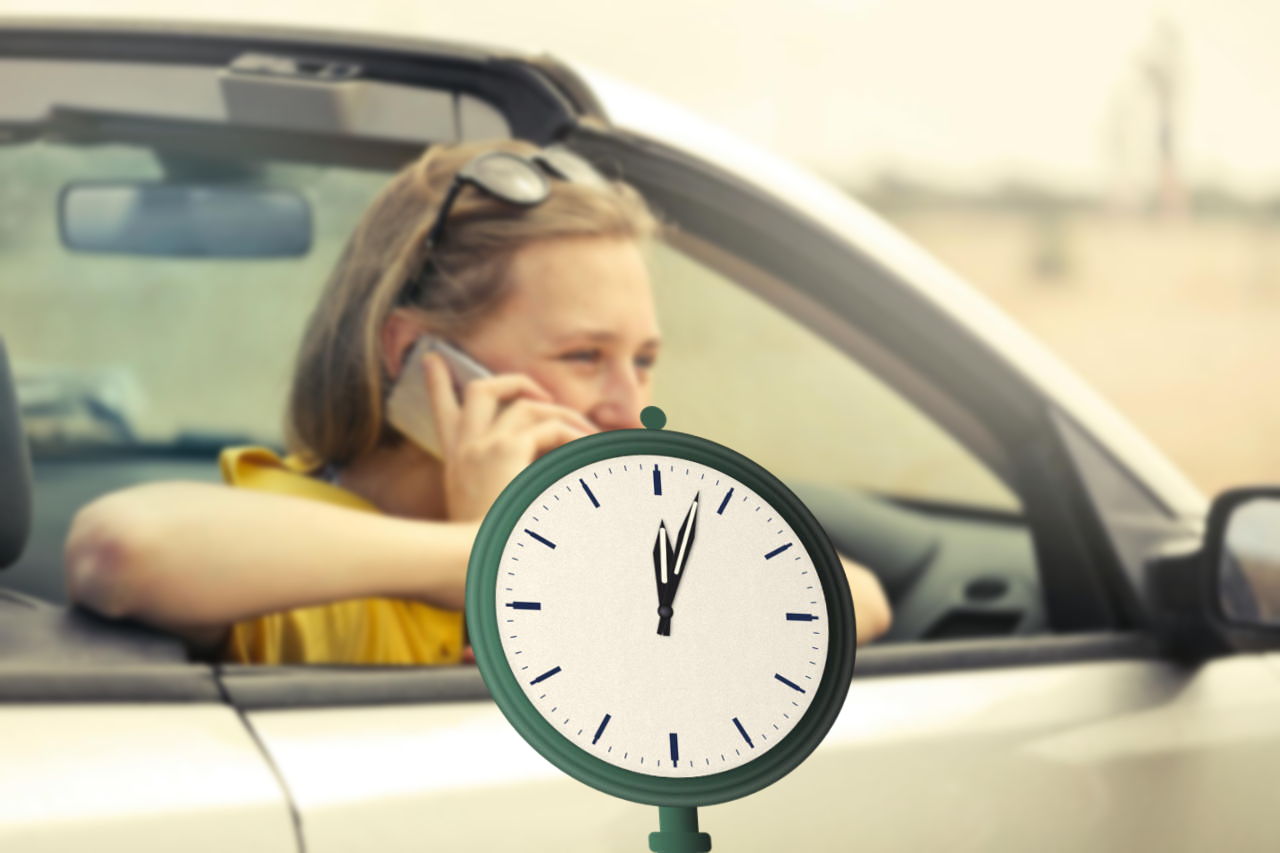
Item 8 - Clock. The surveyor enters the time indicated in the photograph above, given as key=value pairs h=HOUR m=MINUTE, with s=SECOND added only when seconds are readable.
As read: h=12 m=3
